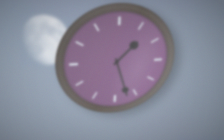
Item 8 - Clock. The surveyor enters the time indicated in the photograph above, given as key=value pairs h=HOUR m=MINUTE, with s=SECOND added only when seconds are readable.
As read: h=1 m=27
